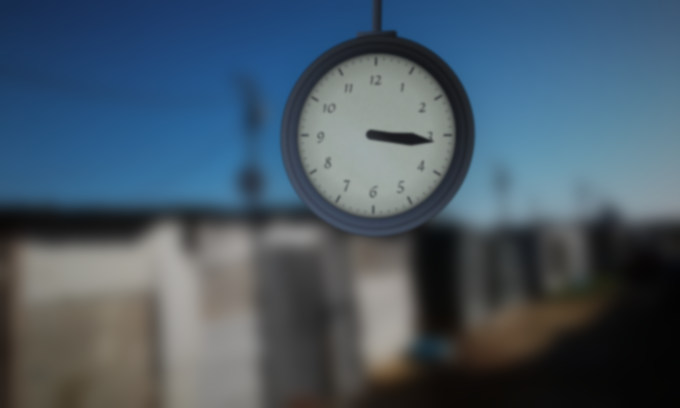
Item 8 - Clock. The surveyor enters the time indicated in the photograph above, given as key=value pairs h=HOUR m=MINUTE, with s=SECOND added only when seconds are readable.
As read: h=3 m=16
